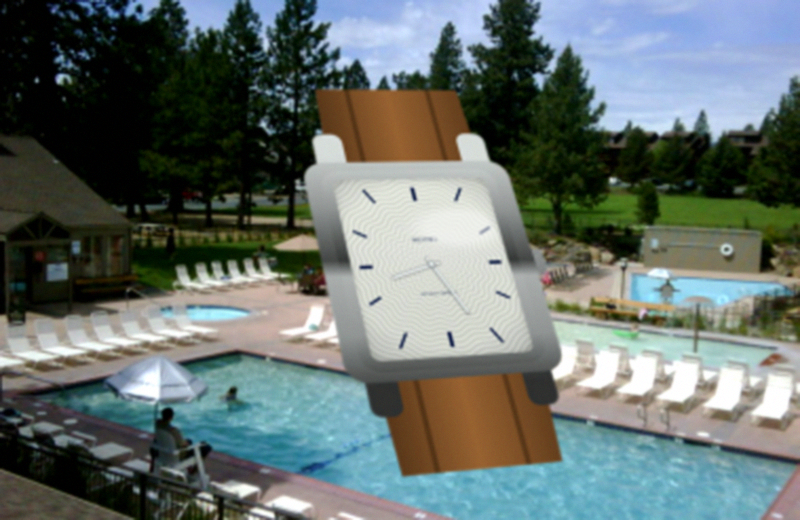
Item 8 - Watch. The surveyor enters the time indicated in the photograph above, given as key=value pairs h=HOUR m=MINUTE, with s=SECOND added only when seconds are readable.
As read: h=8 m=26
